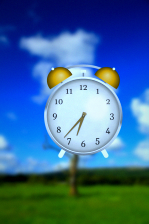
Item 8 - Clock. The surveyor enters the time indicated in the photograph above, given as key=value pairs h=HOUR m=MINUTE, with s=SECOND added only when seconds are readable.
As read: h=6 m=37
